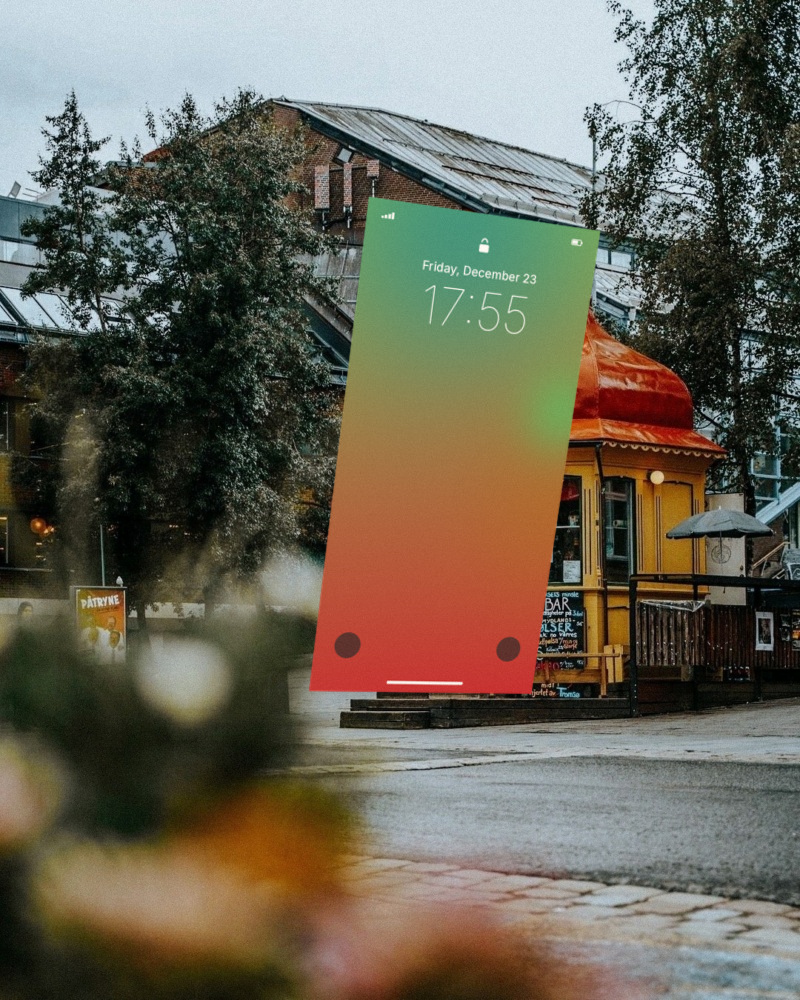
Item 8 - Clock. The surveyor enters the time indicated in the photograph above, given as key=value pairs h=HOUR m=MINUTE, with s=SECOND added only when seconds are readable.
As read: h=17 m=55
